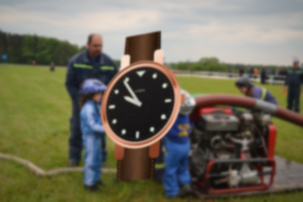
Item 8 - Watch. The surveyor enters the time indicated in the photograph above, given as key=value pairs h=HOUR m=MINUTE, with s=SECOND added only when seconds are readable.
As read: h=9 m=54
